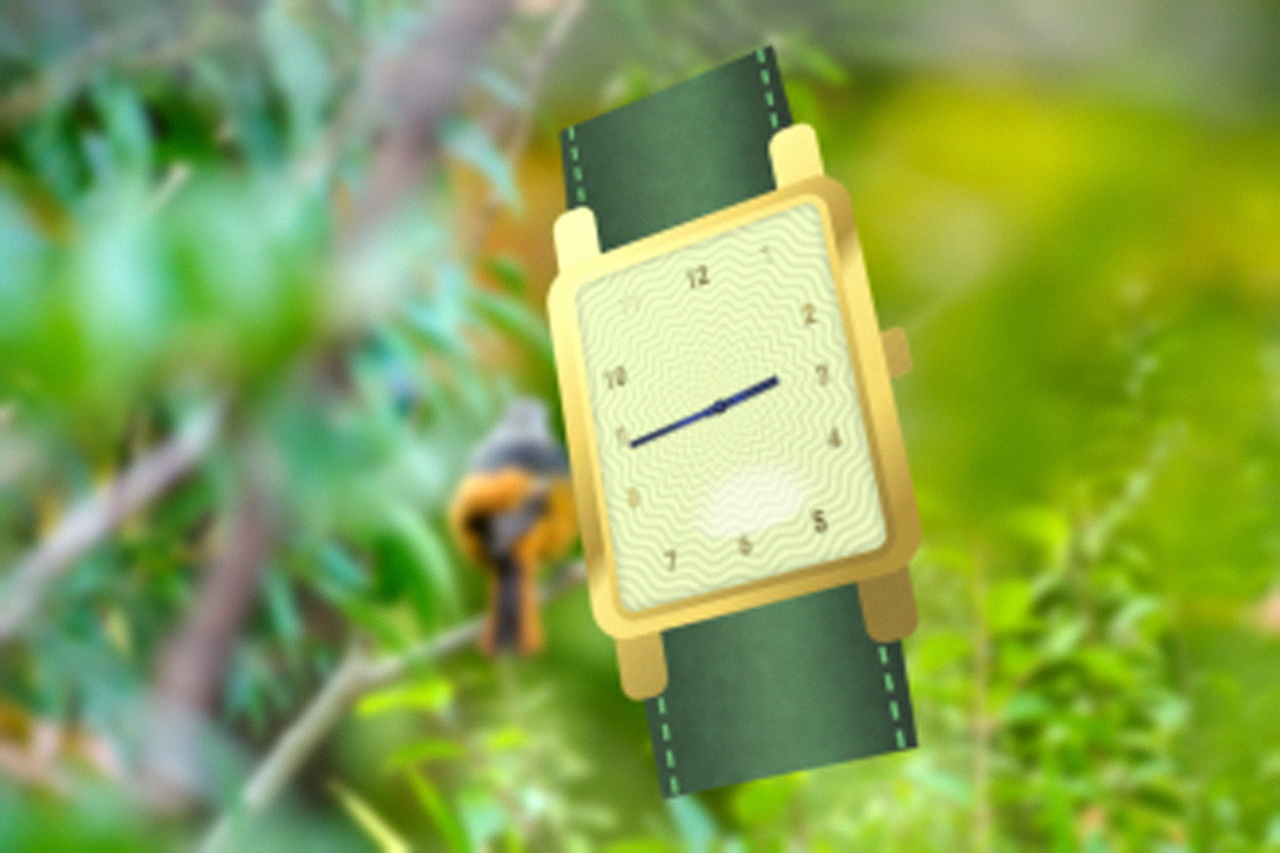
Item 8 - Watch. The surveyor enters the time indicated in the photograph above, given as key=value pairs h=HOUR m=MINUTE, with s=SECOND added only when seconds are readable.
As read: h=2 m=44
